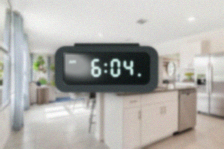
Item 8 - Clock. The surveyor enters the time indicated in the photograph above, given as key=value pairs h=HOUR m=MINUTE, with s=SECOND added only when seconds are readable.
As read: h=6 m=4
